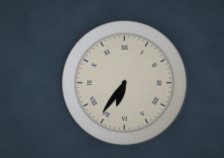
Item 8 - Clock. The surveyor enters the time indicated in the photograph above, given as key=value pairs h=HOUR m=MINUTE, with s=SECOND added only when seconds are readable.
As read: h=6 m=36
